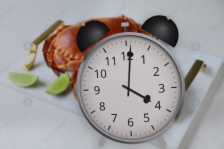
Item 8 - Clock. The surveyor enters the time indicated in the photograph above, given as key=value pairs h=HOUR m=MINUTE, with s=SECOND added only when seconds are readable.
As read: h=4 m=1
